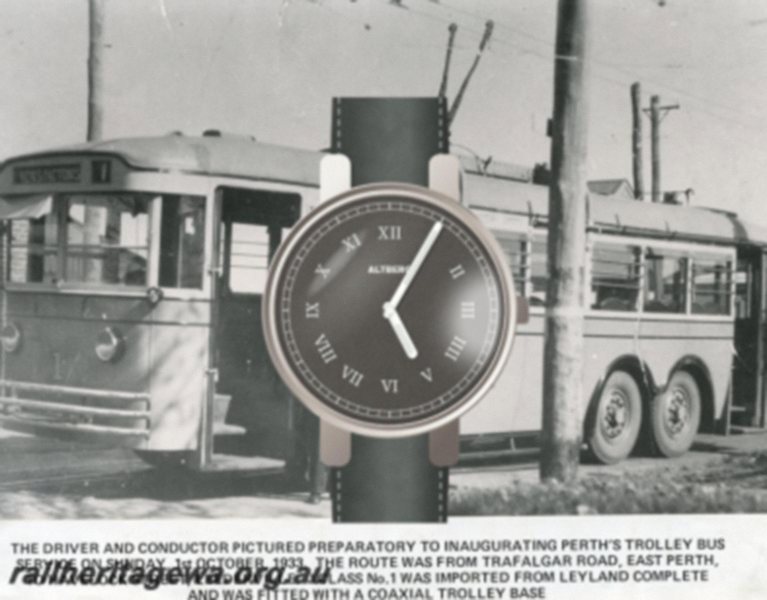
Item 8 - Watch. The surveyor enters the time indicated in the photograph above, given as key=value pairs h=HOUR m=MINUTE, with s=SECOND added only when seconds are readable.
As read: h=5 m=5
